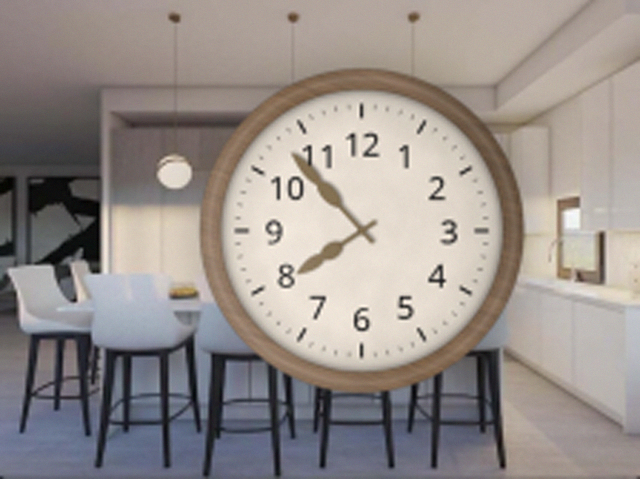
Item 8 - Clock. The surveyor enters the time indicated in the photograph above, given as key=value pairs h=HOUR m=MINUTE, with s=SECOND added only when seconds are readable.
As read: h=7 m=53
